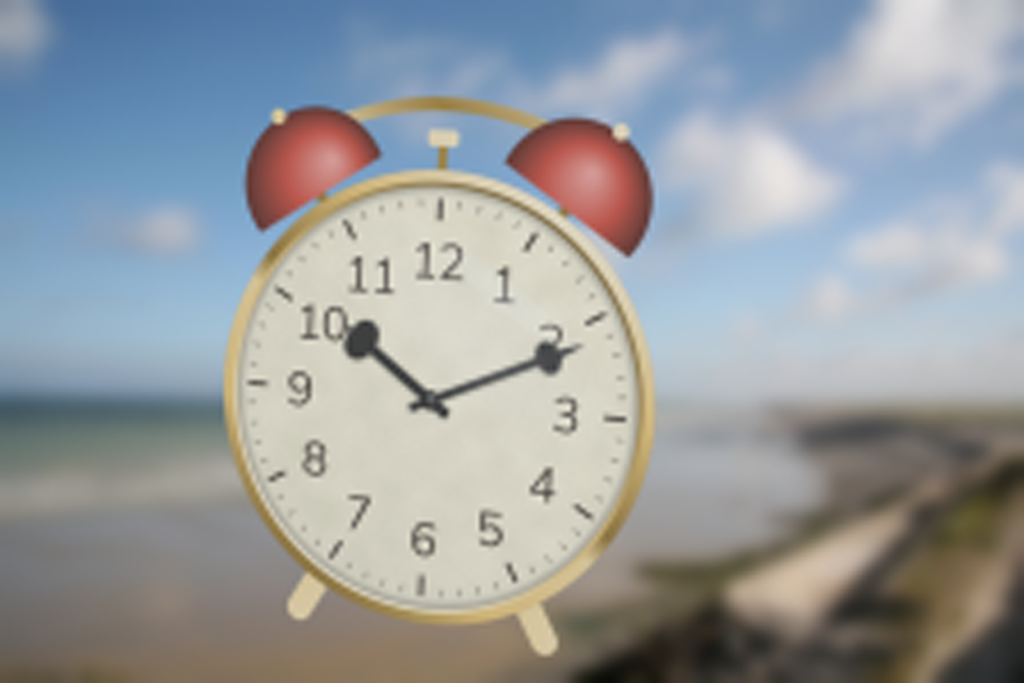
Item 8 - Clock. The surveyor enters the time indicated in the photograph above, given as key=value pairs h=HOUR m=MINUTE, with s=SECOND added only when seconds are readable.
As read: h=10 m=11
